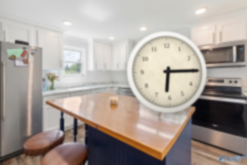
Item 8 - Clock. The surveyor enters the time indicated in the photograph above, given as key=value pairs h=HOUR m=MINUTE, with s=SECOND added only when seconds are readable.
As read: h=6 m=15
